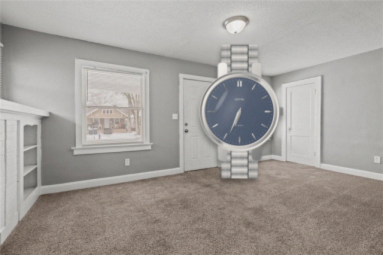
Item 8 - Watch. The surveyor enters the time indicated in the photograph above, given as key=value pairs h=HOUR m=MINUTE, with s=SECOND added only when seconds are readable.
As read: h=6 m=34
